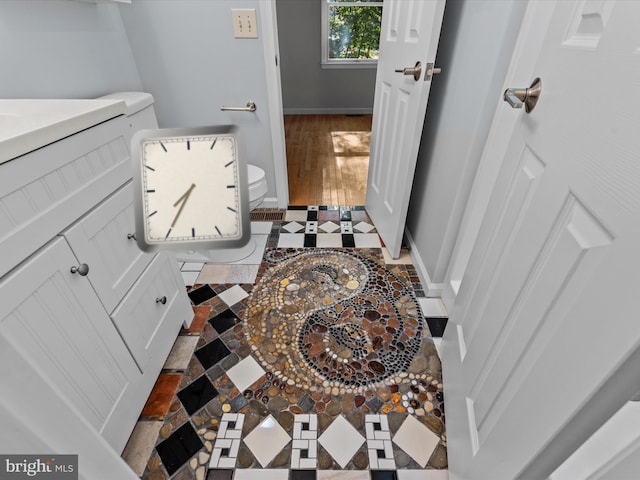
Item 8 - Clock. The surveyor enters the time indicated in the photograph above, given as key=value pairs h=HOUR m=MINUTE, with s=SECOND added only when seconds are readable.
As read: h=7 m=35
